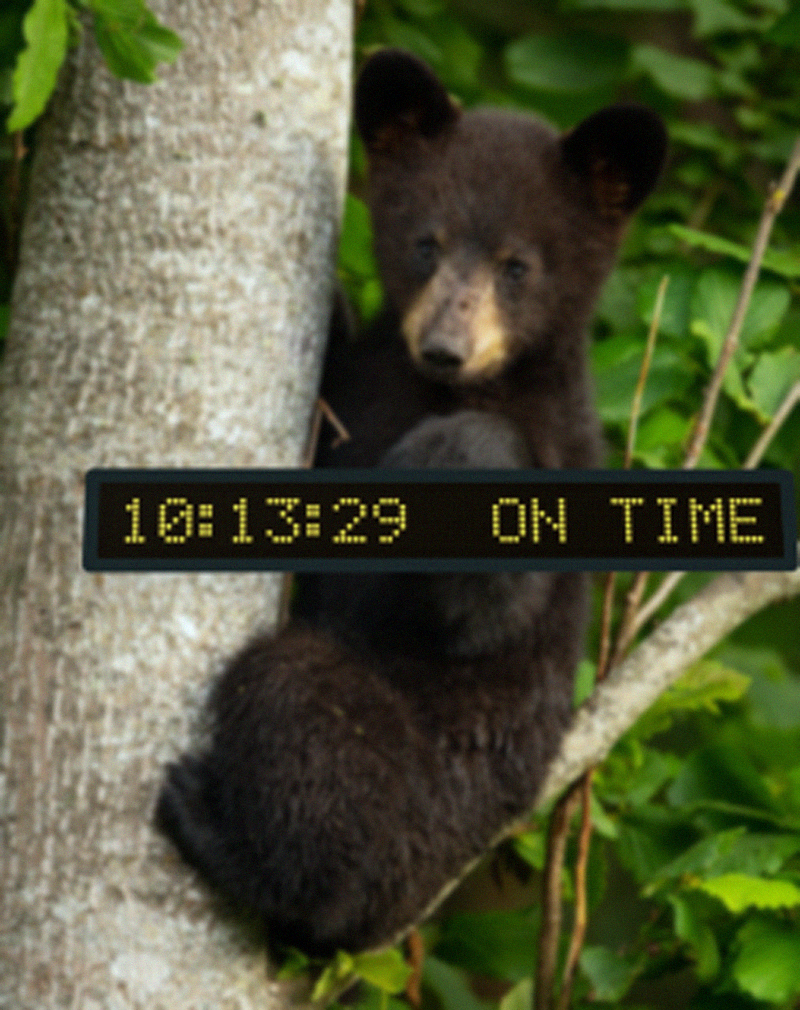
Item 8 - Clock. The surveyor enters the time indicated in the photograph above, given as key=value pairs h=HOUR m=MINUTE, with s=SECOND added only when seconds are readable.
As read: h=10 m=13 s=29
